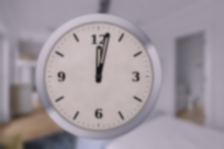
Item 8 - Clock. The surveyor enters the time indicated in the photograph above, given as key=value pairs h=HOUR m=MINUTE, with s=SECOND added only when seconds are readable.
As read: h=12 m=2
